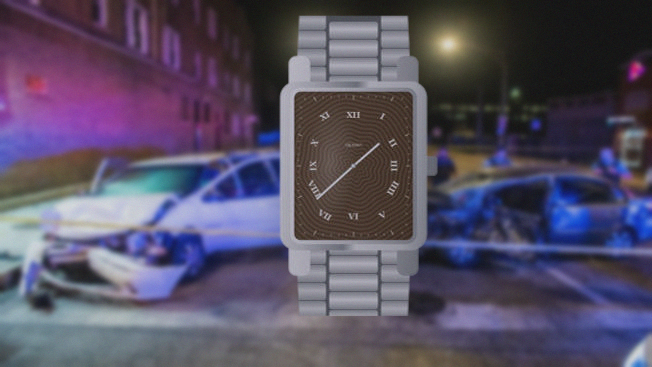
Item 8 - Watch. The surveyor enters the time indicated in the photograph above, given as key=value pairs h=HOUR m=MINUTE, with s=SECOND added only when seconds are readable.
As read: h=1 m=38
